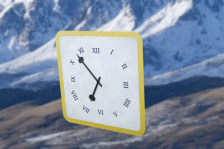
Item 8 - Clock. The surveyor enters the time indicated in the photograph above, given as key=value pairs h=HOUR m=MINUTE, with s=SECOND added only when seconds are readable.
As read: h=6 m=53
